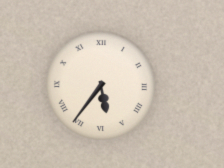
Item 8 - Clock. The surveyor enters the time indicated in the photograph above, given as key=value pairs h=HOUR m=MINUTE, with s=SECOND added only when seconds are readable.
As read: h=5 m=36
